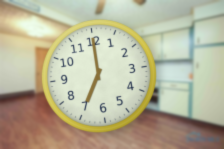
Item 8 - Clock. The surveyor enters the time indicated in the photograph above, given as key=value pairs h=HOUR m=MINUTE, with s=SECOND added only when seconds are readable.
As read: h=7 m=0
